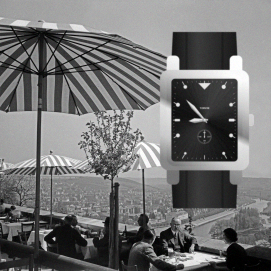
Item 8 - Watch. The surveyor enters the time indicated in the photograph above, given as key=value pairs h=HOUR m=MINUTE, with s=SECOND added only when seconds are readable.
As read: h=8 m=53
